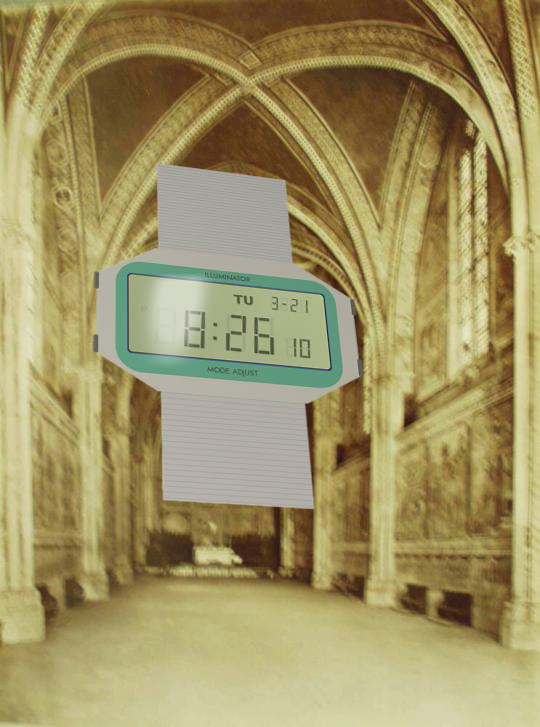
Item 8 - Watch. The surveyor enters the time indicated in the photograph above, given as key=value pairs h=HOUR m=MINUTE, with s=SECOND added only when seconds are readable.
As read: h=8 m=26 s=10
